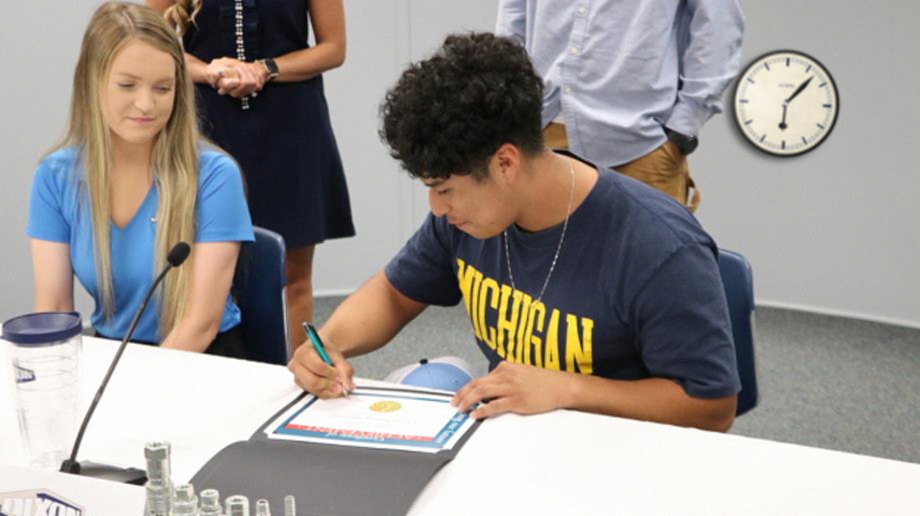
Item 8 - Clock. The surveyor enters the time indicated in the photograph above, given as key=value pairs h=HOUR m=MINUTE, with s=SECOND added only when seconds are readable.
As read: h=6 m=7
